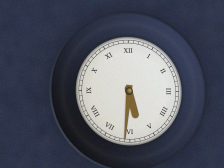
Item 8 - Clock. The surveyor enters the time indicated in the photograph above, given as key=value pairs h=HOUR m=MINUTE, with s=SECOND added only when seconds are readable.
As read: h=5 m=31
